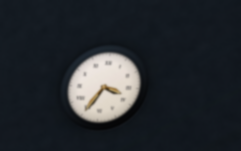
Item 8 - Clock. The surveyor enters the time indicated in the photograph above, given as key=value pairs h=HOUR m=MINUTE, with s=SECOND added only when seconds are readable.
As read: h=3 m=35
